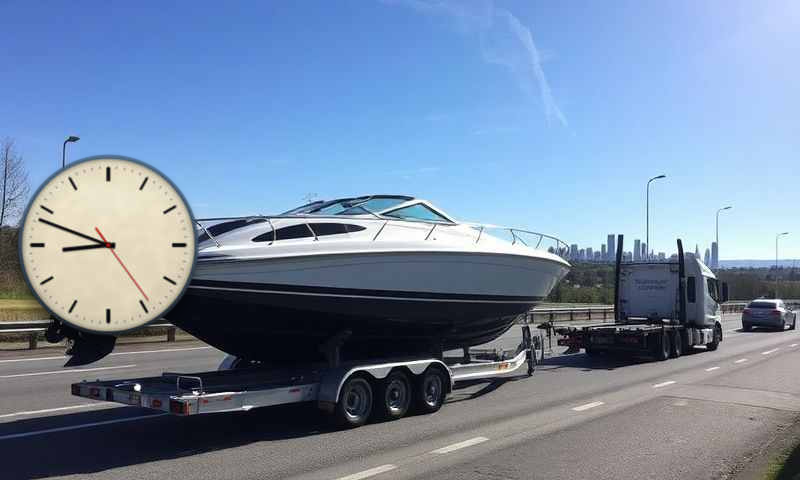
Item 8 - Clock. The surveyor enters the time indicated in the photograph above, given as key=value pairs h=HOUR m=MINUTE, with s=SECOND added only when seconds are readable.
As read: h=8 m=48 s=24
